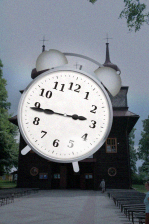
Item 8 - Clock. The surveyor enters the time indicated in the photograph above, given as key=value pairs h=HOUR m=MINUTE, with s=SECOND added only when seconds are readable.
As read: h=2 m=44
